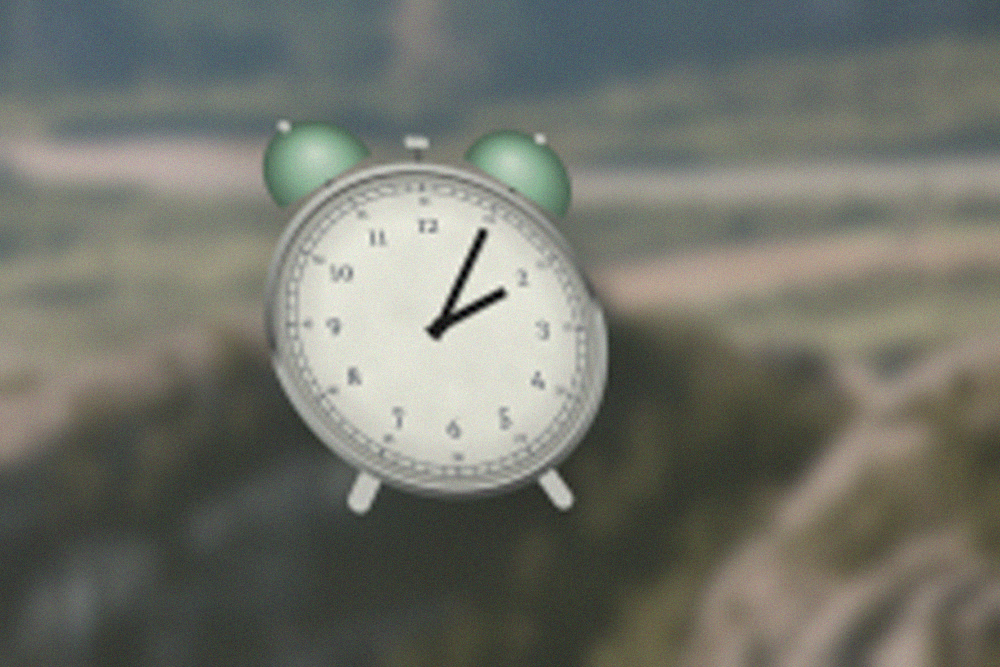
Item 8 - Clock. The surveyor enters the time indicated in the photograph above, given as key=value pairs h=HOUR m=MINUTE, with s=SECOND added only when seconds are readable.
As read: h=2 m=5
